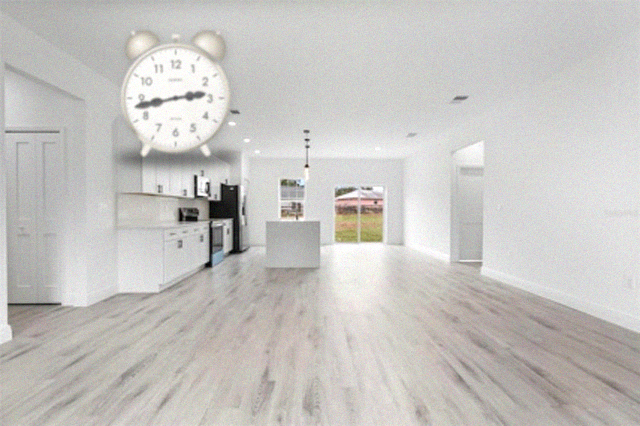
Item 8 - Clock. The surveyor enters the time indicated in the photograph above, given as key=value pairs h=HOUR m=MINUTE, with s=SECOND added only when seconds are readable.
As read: h=2 m=43
